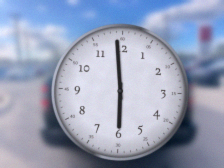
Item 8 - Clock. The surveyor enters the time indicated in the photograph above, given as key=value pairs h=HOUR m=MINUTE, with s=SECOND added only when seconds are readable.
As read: h=5 m=59
